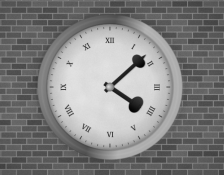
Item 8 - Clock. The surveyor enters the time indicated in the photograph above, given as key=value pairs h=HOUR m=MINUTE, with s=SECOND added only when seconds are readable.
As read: h=4 m=8
